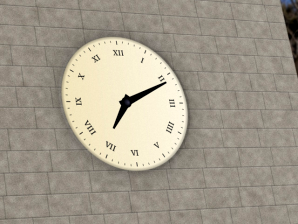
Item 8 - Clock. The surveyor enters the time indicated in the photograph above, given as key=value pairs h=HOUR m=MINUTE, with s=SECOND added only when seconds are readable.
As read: h=7 m=11
